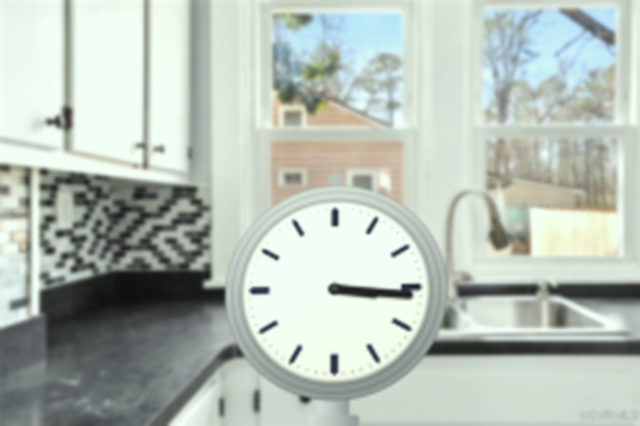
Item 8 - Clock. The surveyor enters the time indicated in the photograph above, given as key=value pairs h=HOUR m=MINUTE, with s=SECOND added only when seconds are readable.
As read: h=3 m=16
